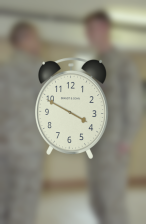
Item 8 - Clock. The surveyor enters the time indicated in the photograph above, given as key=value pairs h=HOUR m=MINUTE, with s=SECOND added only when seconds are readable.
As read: h=3 m=49
